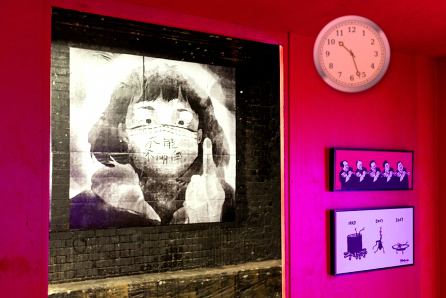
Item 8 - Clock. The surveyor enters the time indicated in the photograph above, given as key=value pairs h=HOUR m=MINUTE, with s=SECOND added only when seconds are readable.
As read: h=10 m=27
